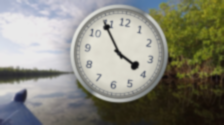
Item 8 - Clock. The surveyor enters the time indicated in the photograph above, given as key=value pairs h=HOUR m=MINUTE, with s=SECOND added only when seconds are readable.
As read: h=3 m=54
